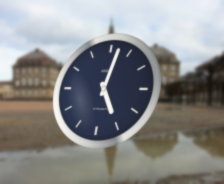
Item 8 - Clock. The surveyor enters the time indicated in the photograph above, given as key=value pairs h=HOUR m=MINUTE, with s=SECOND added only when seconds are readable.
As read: h=5 m=2
